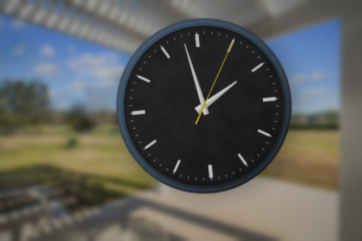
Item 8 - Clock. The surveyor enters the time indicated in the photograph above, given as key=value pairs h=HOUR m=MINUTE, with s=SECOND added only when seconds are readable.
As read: h=1 m=58 s=5
